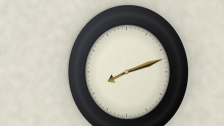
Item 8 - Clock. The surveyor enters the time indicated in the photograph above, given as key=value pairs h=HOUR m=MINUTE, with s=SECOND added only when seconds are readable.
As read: h=8 m=12
